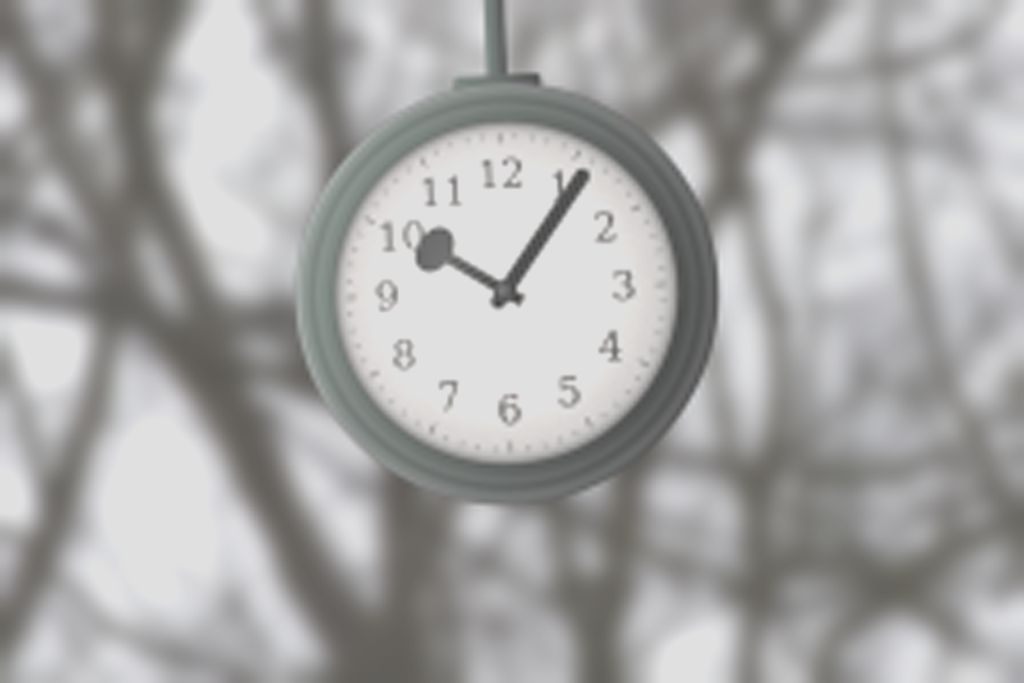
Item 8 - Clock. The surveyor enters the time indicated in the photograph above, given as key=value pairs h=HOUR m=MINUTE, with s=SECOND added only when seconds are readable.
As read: h=10 m=6
